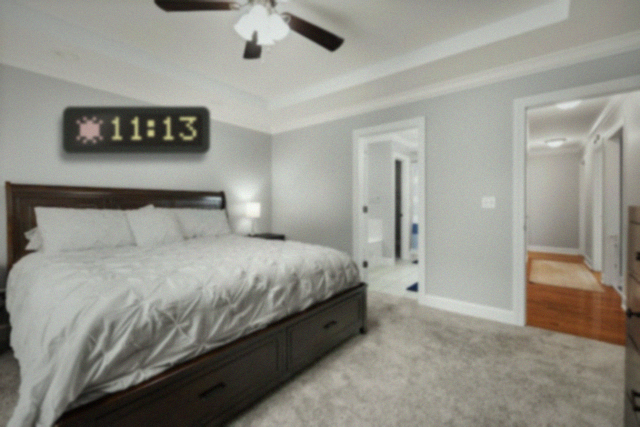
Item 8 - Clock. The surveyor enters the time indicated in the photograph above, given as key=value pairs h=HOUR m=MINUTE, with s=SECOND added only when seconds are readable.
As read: h=11 m=13
